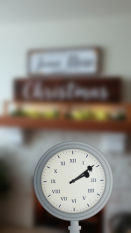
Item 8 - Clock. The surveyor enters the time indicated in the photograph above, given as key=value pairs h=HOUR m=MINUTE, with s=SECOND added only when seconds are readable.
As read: h=2 m=9
